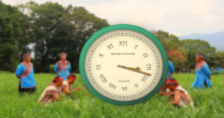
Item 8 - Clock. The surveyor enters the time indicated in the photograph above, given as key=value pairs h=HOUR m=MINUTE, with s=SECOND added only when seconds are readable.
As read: h=3 m=18
